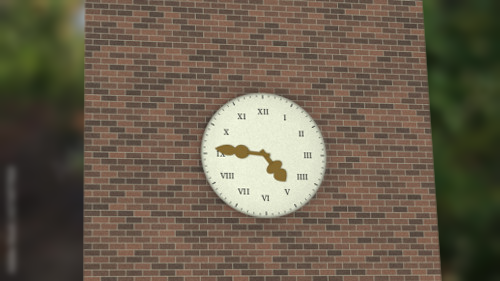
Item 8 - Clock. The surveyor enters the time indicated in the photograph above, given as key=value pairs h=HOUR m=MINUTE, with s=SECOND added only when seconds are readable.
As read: h=4 m=46
